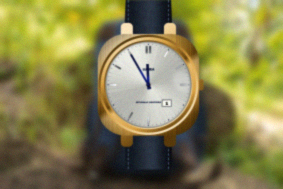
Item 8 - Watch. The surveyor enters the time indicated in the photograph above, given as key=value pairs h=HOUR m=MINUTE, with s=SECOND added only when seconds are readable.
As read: h=11 m=55
